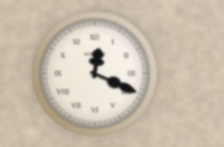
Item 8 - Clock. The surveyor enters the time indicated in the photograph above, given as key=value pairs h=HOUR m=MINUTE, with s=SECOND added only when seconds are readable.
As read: h=12 m=19
